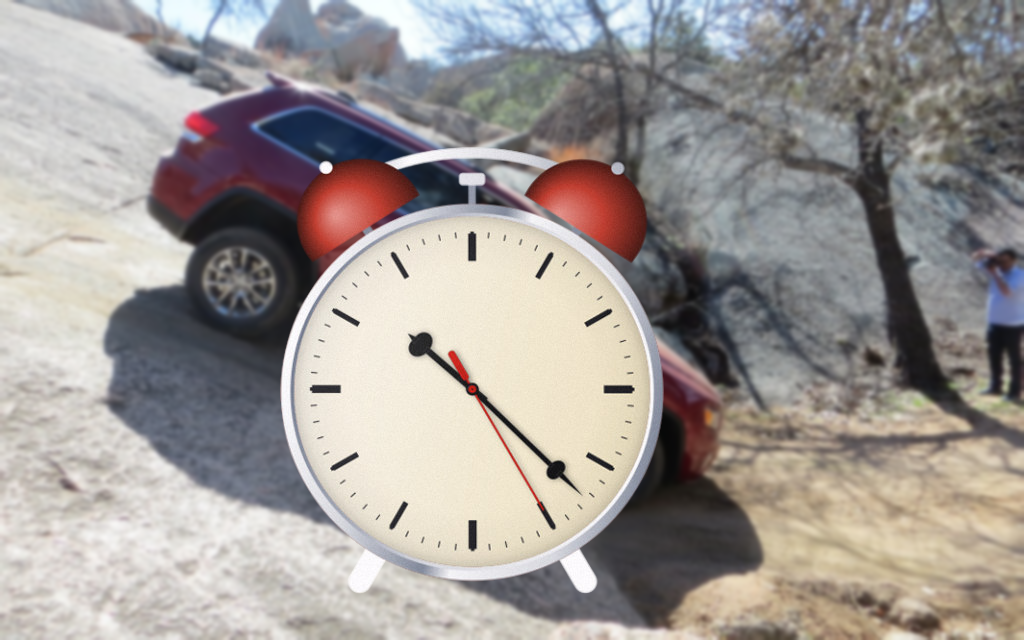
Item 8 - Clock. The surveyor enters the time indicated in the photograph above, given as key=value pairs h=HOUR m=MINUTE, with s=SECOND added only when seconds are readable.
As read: h=10 m=22 s=25
